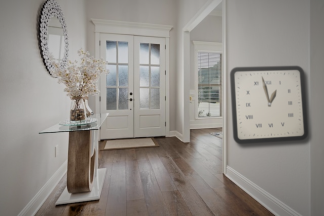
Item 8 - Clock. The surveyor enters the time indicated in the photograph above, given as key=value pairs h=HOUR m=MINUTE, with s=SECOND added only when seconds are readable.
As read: h=12 m=58
